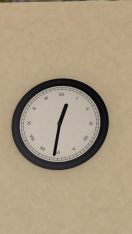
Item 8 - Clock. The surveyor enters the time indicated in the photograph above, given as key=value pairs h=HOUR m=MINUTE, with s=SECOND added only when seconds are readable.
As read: h=12 m=31
